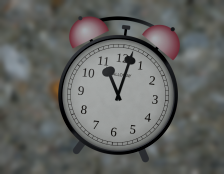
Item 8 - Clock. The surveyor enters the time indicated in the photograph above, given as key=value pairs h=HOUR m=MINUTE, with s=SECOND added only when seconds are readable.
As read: h=11 m=2
